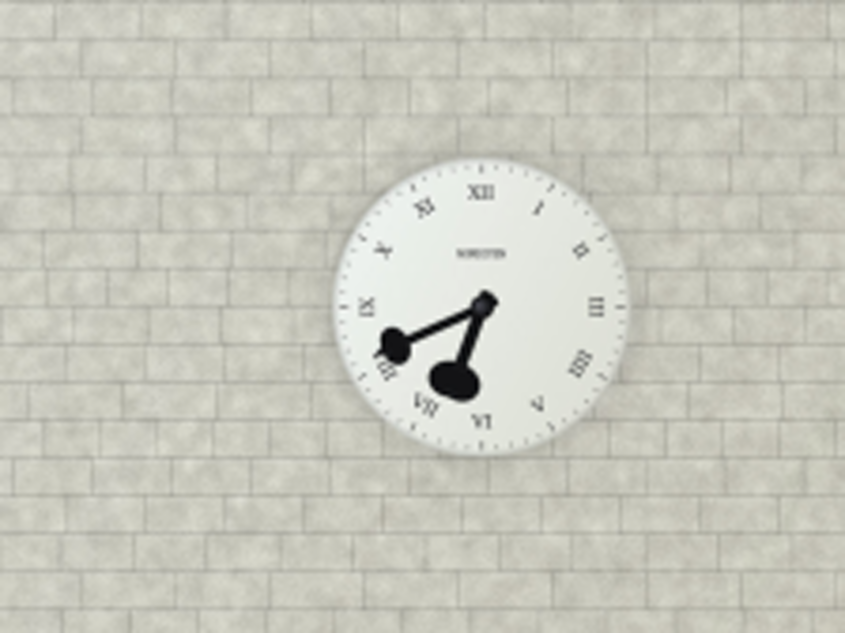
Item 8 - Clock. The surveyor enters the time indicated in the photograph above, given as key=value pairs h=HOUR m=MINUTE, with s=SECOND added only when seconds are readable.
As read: h=6 m=41
